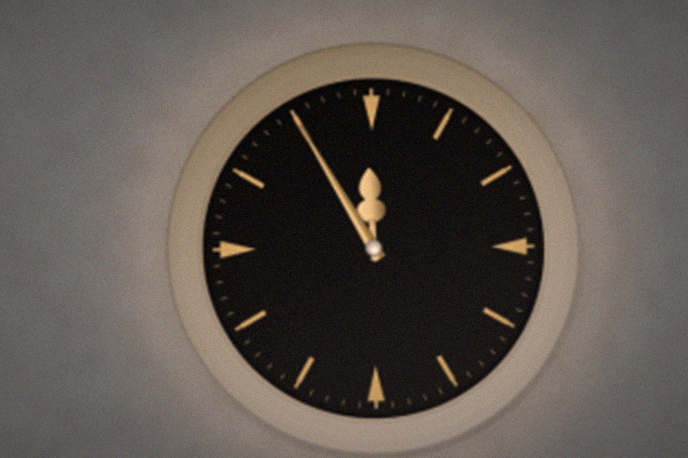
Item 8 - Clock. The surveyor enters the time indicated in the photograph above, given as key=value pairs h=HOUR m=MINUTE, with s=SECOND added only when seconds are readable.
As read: h=11 m=55
